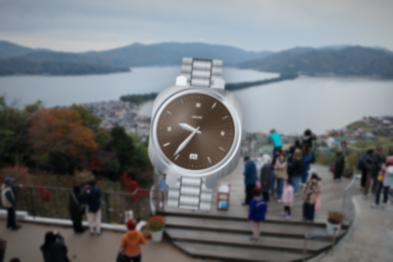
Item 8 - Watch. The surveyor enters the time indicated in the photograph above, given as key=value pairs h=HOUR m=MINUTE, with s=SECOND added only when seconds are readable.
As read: h=9 m=36
